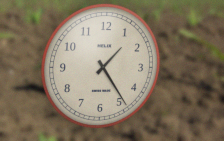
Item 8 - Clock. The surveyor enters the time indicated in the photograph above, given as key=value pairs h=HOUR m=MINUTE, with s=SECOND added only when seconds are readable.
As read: h=1 m=24
